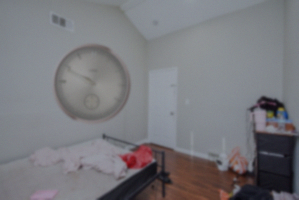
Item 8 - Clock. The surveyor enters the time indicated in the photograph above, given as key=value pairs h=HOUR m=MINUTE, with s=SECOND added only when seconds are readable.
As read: h=9 m=49
